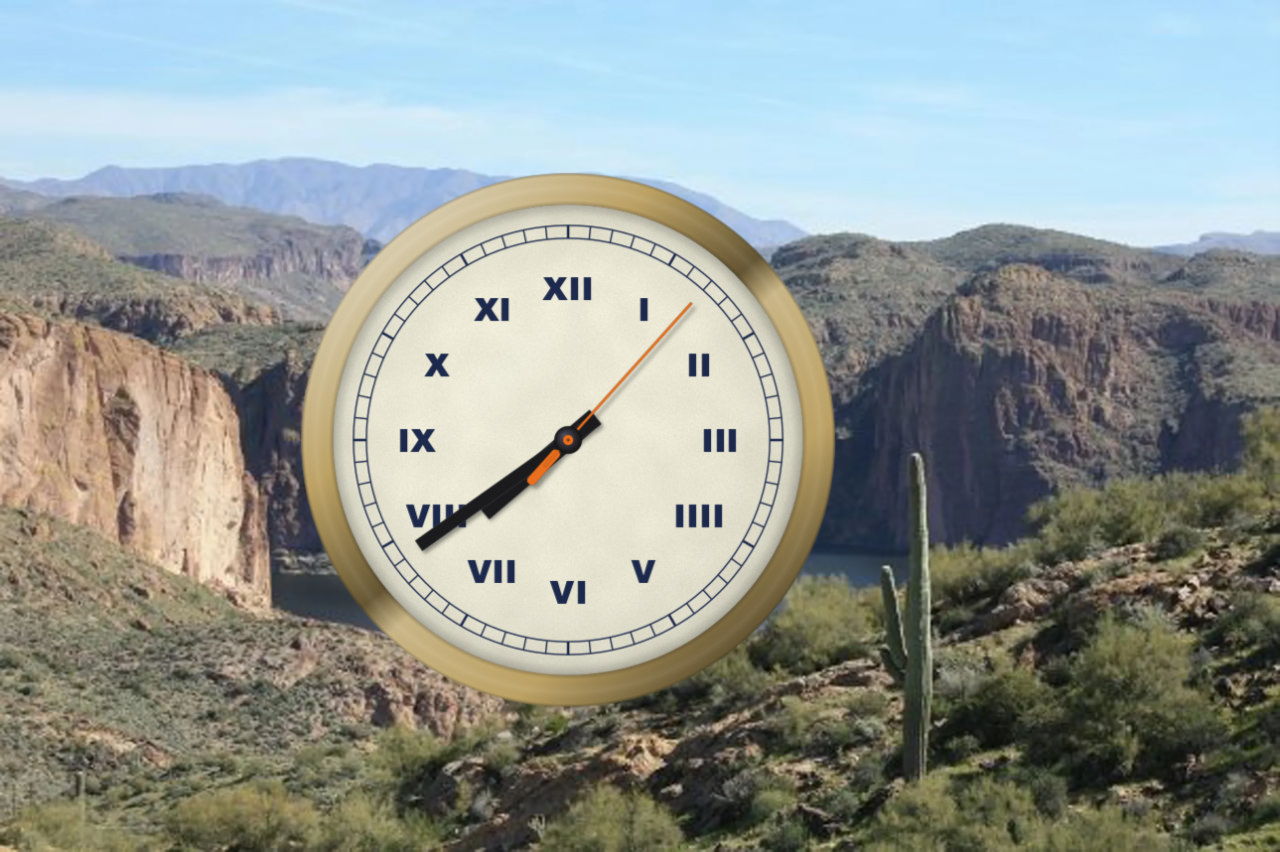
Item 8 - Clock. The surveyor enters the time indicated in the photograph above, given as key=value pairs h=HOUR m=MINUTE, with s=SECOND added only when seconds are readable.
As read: h=7 m=39 s=7
